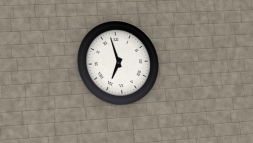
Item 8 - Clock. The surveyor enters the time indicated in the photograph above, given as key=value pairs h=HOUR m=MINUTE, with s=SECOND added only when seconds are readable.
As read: h=6 m=58
